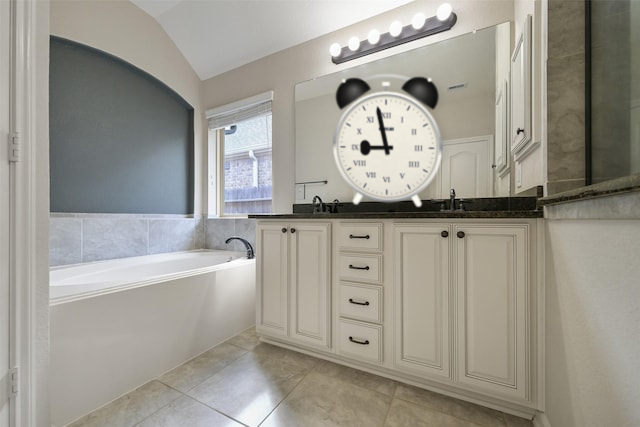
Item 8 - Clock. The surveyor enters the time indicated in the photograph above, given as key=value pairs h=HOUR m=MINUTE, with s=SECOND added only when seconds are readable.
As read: h=8 m=58
